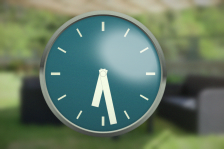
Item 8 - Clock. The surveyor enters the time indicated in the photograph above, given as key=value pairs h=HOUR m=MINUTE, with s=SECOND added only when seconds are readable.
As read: h=6 m=28
